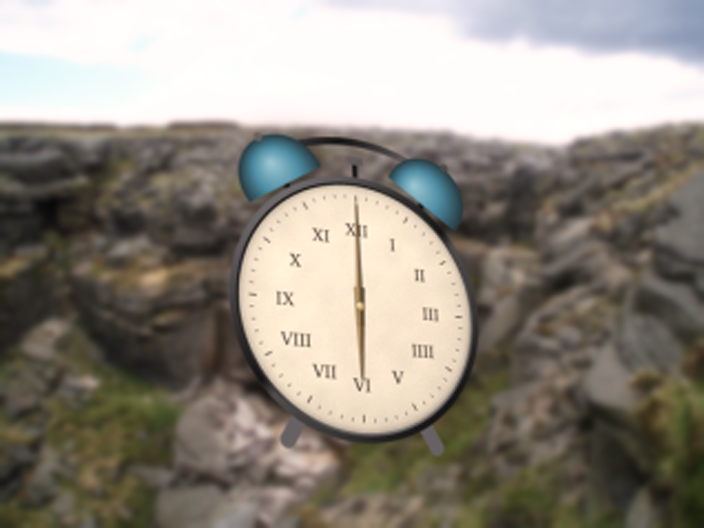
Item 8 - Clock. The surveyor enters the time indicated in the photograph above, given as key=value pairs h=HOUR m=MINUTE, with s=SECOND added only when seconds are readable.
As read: h=6 m=0
